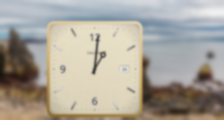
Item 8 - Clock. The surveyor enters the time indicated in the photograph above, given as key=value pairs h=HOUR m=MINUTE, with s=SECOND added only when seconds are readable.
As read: h=1 m=1
